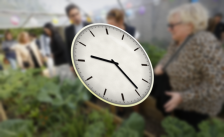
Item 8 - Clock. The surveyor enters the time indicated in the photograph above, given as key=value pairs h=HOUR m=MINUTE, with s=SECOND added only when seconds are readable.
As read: h=9 m=24
